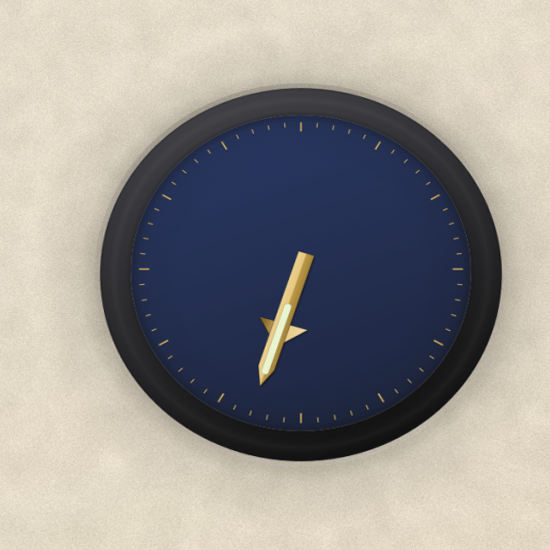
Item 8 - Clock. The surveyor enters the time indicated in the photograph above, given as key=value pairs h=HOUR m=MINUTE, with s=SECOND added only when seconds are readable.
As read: h=6 m=33
